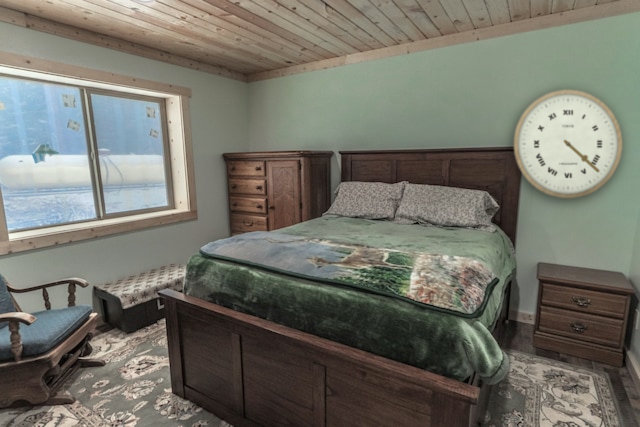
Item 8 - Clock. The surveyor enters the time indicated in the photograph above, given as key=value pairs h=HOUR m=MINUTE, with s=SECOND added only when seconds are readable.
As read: h=4 m=22
